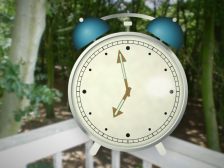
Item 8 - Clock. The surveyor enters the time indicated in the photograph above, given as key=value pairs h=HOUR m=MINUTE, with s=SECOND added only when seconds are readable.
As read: h=6 m=58
